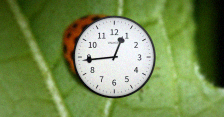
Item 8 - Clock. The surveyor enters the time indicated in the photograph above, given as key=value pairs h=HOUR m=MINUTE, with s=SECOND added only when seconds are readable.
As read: h=12 m=44
